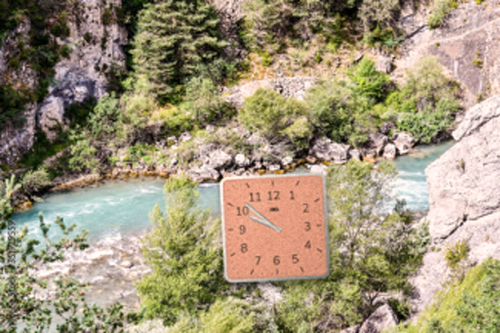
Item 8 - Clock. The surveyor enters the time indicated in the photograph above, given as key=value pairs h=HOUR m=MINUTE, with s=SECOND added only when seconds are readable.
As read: h=9 m=52
